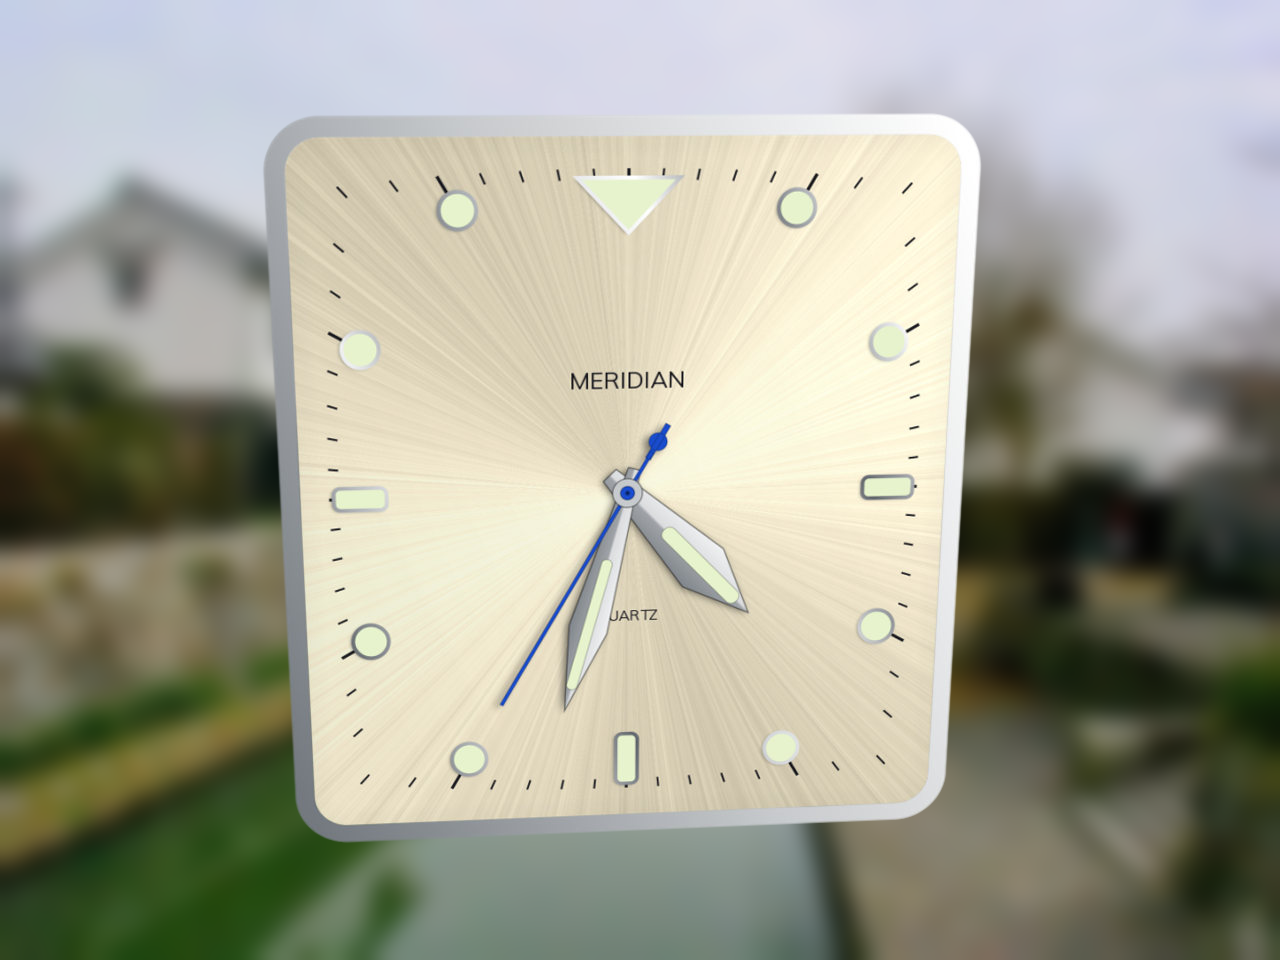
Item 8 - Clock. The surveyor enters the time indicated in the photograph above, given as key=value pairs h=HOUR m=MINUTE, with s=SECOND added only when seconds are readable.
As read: h=4 m=32 s=35
